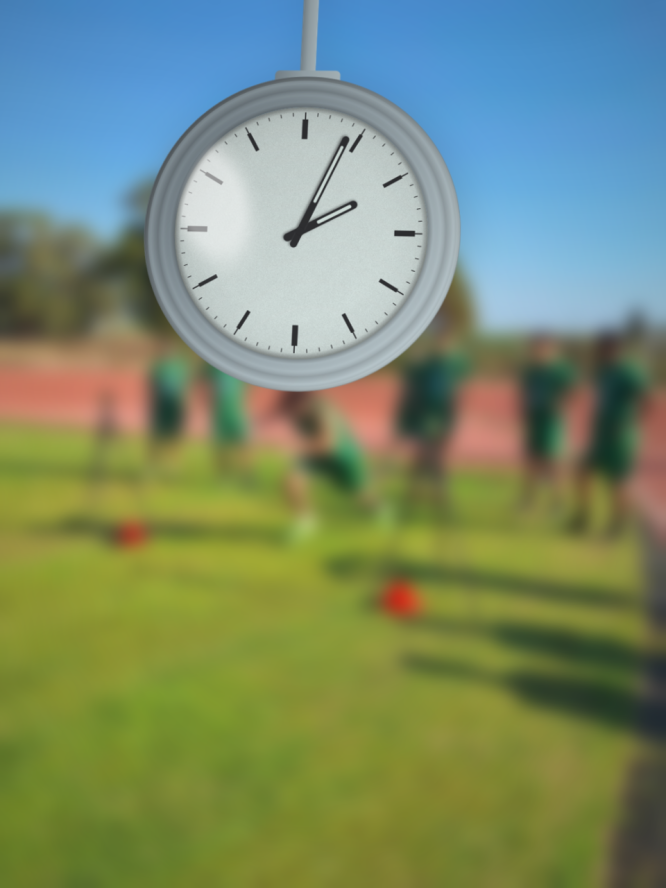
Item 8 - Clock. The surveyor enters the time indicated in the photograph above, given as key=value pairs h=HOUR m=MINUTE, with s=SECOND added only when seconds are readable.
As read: h=2 m=4
